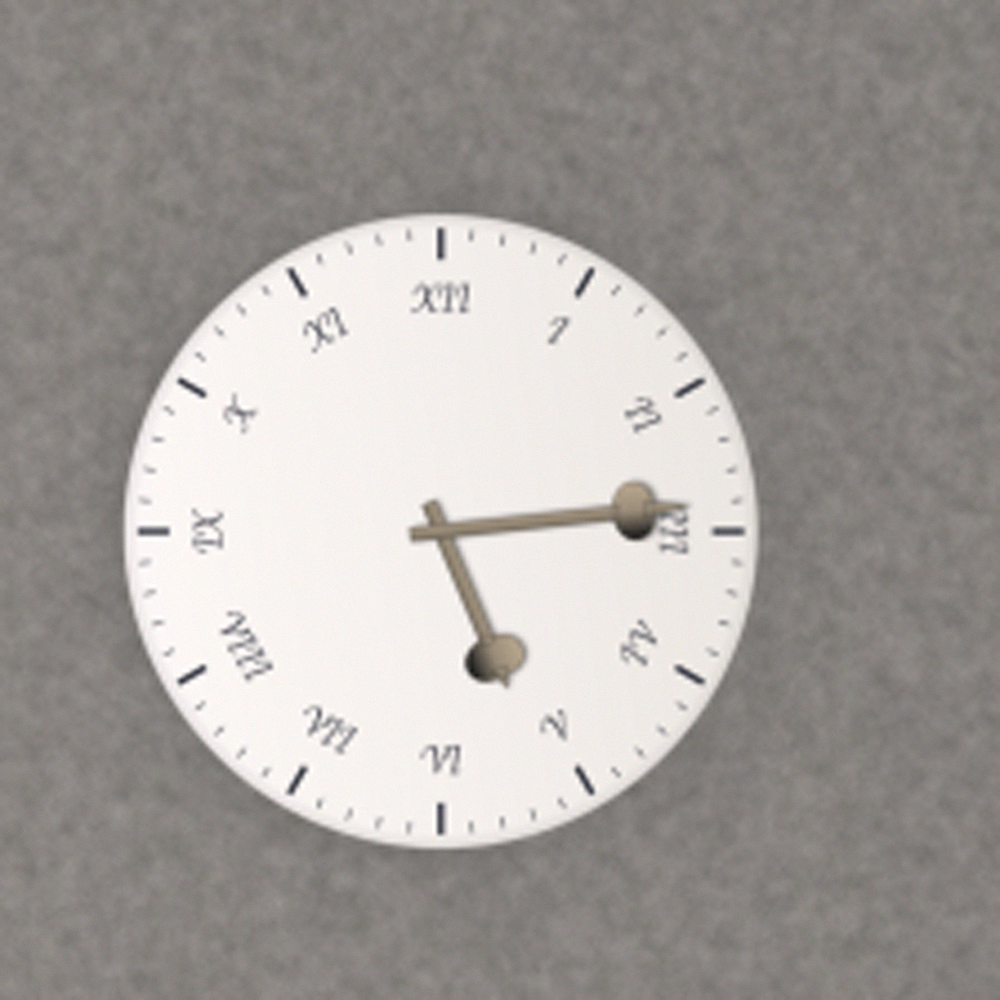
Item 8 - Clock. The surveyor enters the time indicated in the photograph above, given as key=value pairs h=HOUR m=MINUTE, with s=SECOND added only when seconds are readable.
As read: h=5 m=14
